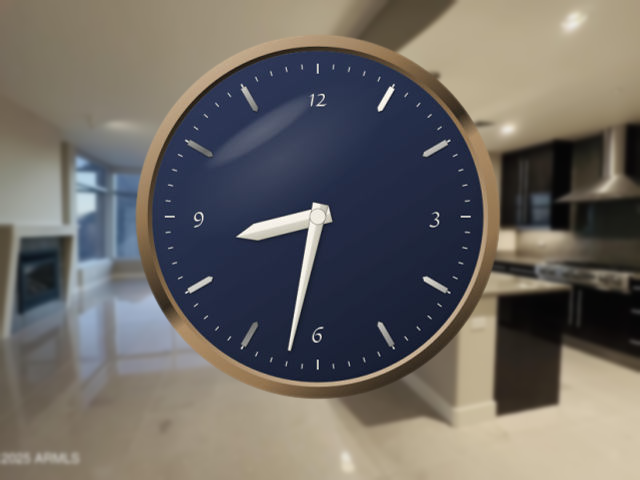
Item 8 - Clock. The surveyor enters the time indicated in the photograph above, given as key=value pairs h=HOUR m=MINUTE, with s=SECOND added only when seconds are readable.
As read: h=8 m=32
